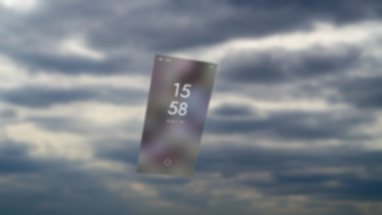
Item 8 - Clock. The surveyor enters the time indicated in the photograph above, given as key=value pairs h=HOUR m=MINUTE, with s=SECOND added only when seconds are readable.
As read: h=15 m=58
